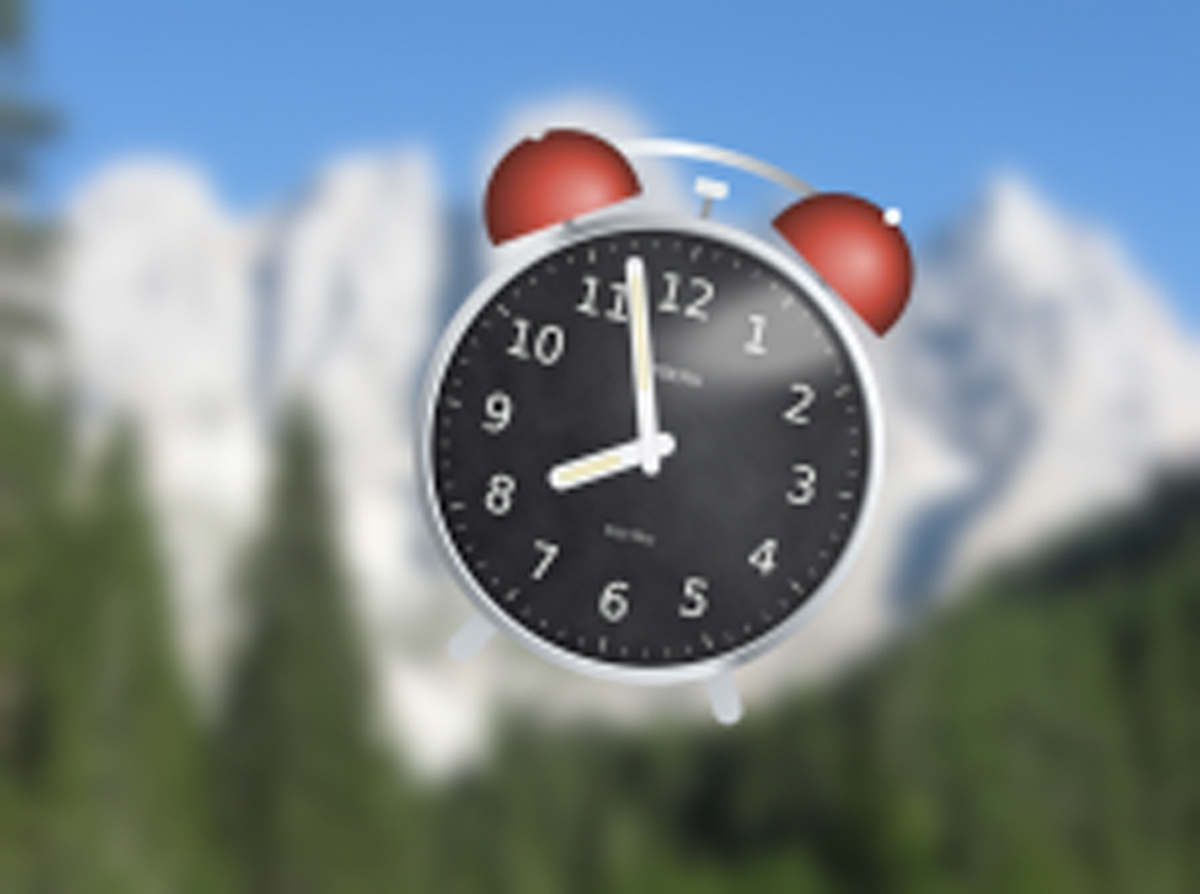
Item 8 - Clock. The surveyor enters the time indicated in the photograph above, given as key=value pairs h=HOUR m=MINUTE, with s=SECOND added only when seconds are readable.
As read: h=7 m=57
